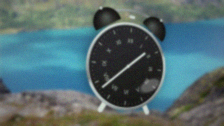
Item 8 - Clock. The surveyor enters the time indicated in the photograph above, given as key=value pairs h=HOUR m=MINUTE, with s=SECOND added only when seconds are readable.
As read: h=1 m=38
